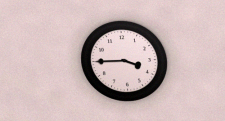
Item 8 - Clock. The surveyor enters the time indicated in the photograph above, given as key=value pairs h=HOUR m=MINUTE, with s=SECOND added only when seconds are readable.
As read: h=3 m=45
